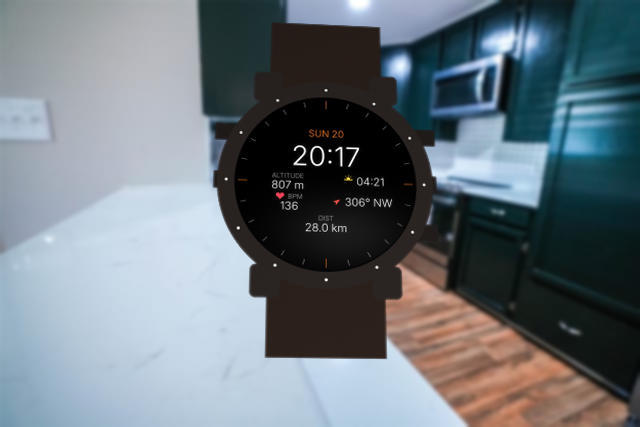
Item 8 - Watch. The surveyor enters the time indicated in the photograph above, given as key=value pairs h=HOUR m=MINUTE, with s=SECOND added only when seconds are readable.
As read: h=20 m=17
